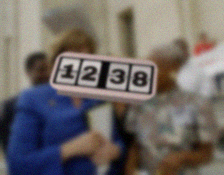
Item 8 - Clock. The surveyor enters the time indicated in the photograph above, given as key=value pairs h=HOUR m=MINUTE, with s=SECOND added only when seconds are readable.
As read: h=12 m=38
